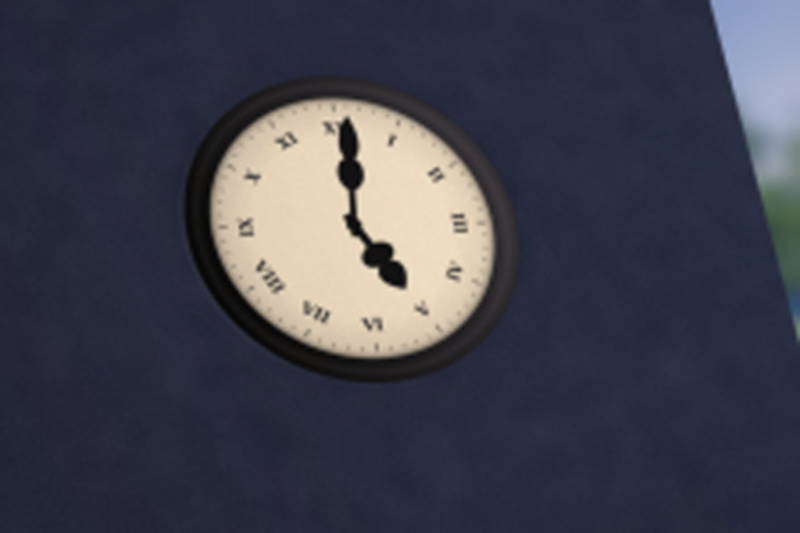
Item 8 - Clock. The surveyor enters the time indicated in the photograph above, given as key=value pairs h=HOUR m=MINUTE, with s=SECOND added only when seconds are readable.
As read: h=5 m=1
